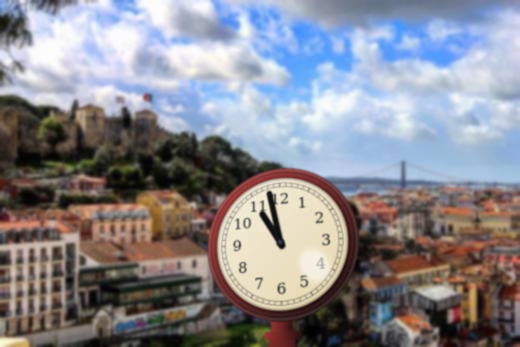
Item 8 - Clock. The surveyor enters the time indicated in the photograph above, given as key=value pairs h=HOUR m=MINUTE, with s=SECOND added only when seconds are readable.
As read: h=10 m=58
